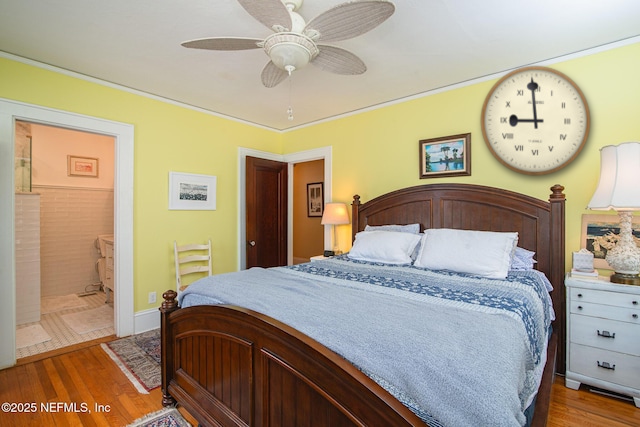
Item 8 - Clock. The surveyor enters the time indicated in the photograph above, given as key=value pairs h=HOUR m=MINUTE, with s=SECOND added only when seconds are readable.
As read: h=8 m=59
